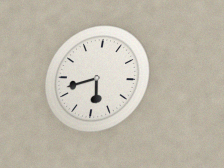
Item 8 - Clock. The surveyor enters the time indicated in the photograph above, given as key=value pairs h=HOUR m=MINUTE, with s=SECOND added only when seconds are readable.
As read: h=5 m=42
